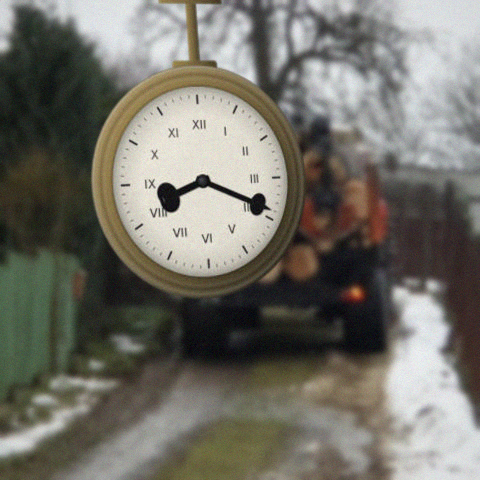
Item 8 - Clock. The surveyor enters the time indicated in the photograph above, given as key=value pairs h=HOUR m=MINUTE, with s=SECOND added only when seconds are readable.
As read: h=8 m=19
